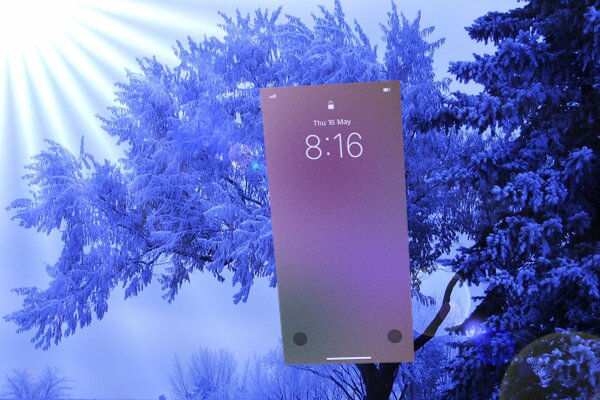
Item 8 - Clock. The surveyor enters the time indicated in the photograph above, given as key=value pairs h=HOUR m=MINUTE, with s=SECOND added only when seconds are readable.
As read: h=8 m=16
